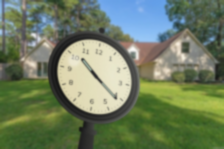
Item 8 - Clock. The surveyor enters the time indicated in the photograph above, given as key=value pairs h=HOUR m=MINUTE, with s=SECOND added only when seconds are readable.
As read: h=10 m=21
